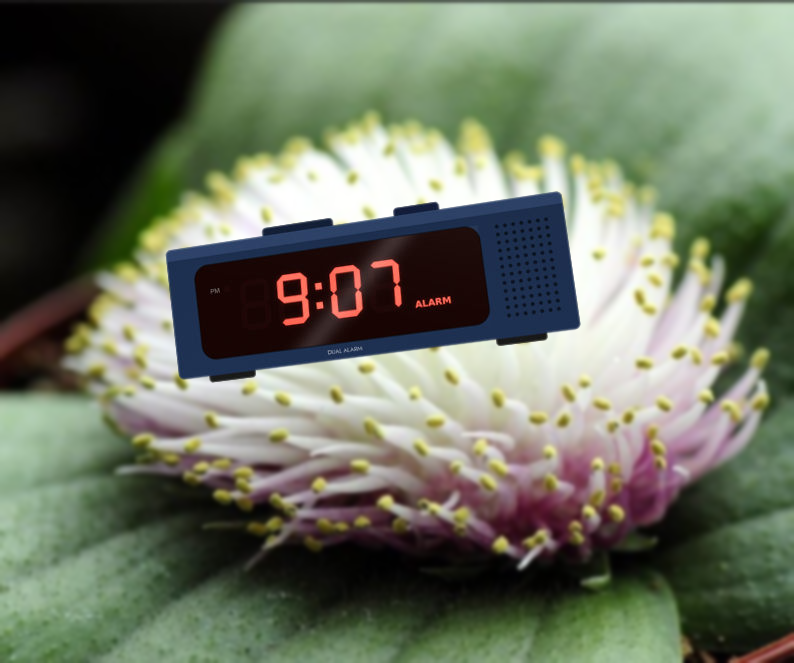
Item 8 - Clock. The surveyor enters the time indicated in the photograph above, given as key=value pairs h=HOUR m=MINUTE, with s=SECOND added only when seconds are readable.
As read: h=9 m=7
